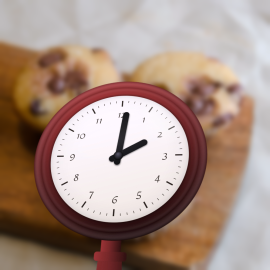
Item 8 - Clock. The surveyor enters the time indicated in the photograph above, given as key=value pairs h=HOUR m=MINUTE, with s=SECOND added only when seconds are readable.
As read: h=2 m=1
